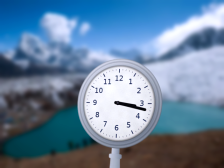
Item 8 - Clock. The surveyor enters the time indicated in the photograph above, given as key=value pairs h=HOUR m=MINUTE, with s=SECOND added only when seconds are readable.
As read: h=3 m=17
